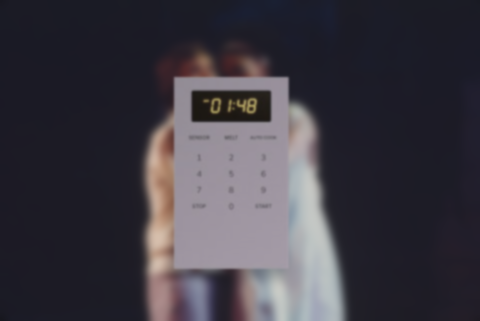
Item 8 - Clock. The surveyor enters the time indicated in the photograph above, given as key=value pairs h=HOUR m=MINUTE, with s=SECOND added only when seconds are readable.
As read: h=1 m=48
